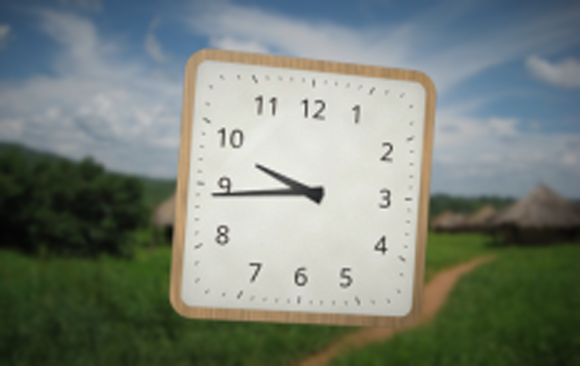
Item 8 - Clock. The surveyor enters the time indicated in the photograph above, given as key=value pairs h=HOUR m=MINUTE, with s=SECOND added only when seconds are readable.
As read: h=9 m=44
